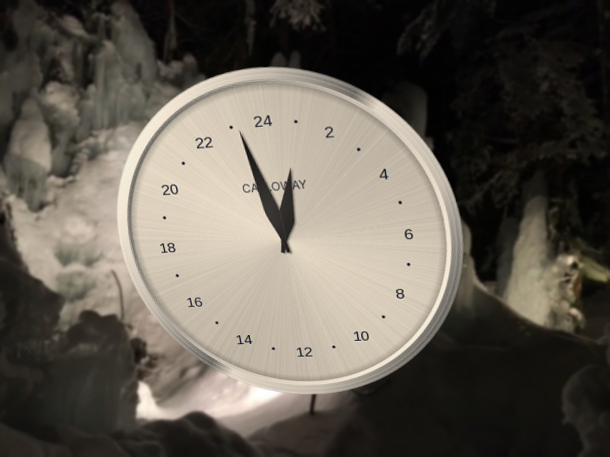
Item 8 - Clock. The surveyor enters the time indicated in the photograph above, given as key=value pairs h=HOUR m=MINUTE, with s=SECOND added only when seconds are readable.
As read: h=0 m=58
